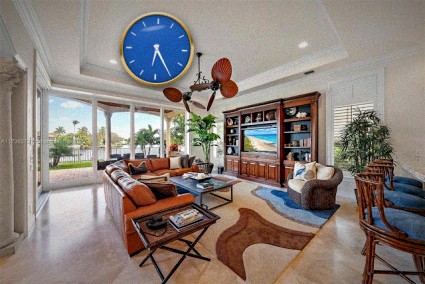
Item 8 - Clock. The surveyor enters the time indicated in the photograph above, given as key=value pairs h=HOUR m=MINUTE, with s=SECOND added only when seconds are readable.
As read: h=6 m=25
